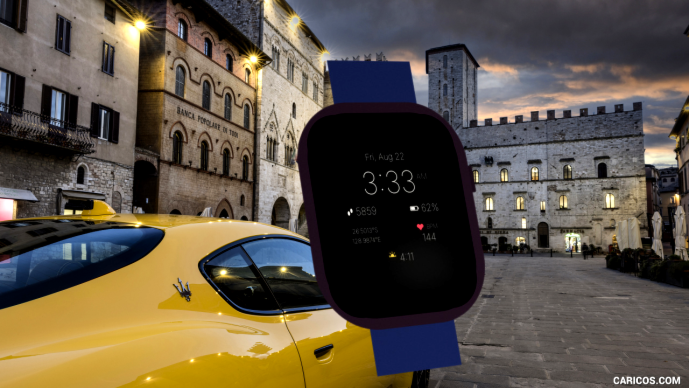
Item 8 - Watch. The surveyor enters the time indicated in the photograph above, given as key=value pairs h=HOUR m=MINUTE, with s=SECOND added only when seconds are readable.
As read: h=3 m=33
